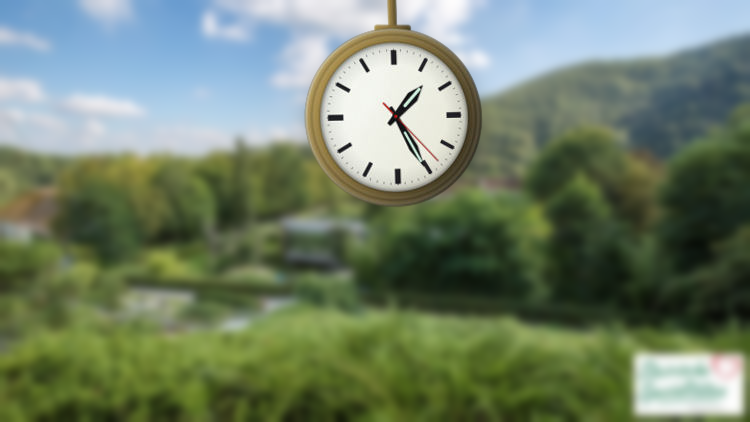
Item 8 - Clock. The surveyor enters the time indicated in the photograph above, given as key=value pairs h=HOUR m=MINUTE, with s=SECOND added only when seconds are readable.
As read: h=1 m=25 s=23
